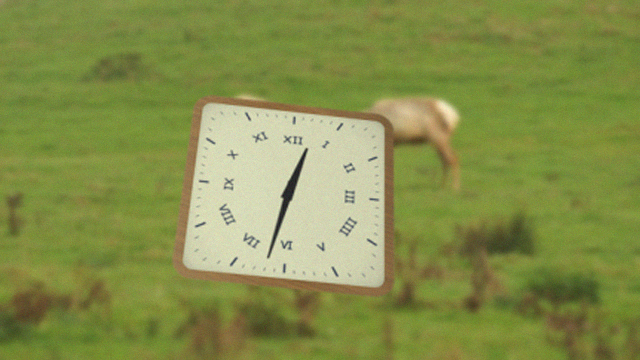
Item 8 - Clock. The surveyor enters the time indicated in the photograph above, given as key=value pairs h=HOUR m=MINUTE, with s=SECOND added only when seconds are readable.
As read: h=12 m=32
